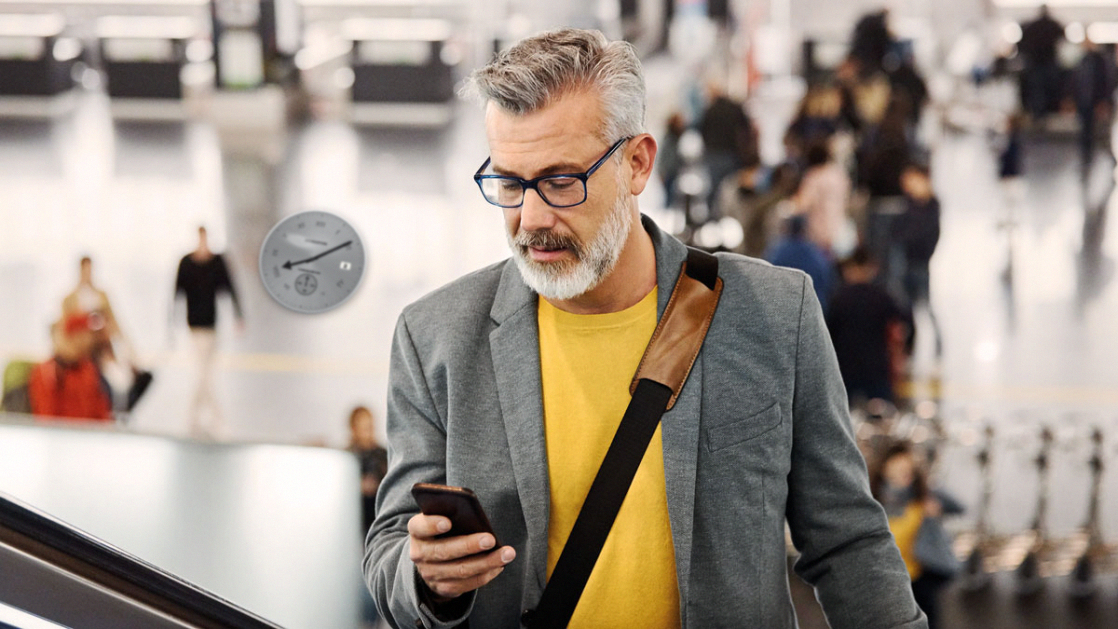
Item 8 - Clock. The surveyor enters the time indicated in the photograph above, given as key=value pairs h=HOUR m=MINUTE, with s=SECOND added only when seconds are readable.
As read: h=8 m=9
